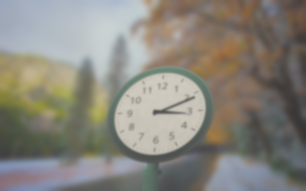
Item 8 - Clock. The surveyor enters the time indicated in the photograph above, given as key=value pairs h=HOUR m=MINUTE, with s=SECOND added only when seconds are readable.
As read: h=3 m=11
